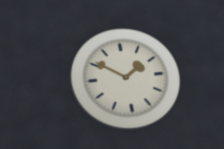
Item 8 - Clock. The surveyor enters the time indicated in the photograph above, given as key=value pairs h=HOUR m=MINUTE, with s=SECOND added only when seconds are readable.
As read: h=1 m=51
